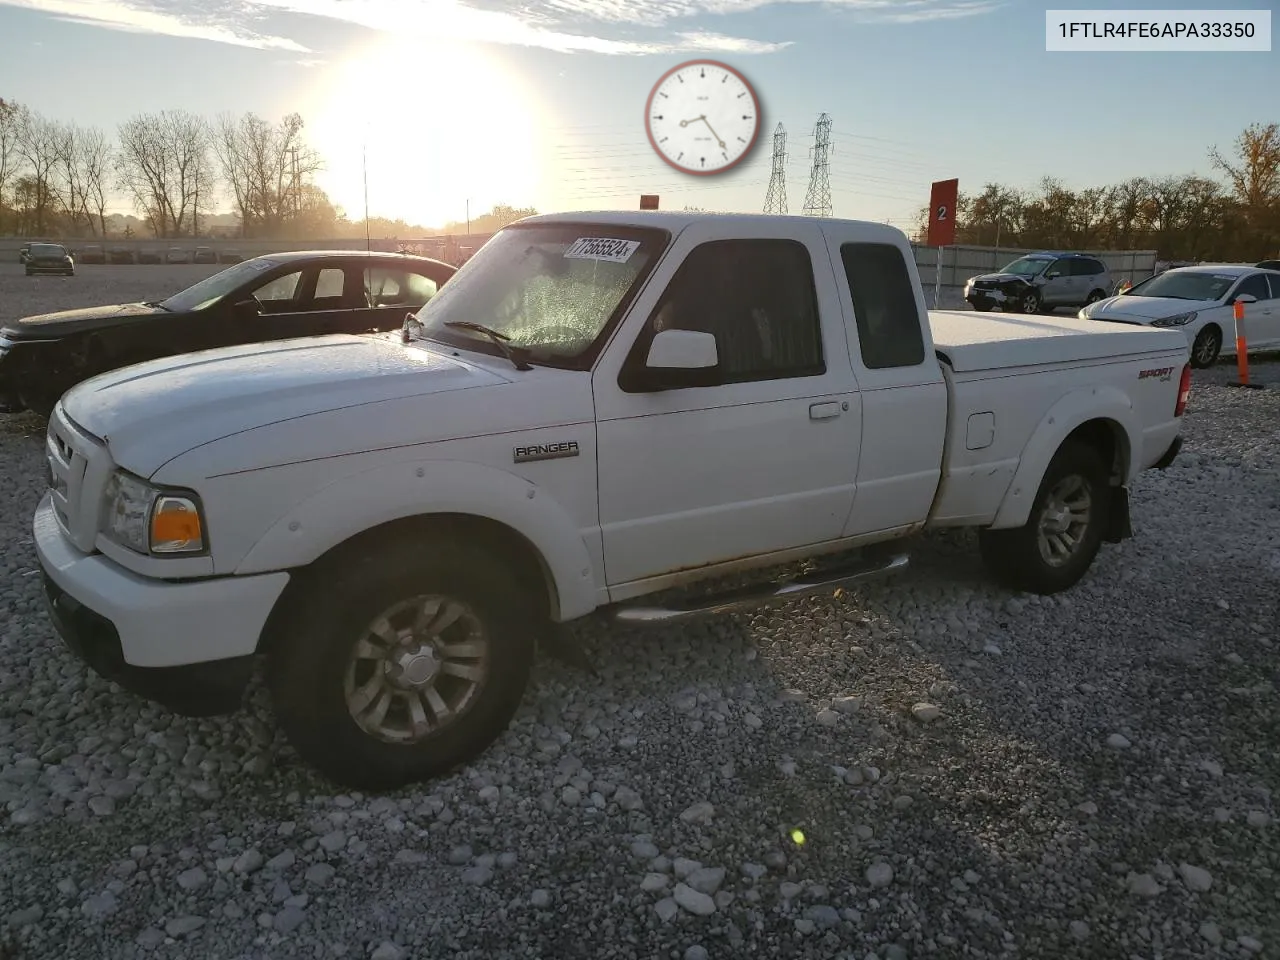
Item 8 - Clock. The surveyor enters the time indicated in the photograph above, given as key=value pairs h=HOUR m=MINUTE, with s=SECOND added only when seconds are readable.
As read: h=8 m=24
